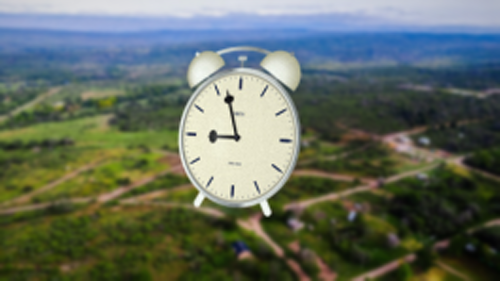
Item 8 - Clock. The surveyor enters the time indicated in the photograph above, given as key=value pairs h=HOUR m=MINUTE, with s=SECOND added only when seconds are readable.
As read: h=8 m=57
